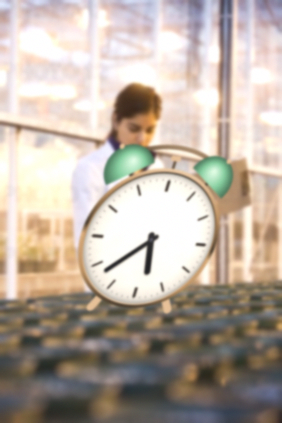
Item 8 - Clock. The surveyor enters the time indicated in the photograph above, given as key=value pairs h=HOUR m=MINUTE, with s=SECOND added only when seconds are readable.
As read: h=5 m=38
